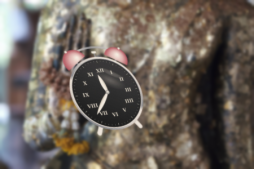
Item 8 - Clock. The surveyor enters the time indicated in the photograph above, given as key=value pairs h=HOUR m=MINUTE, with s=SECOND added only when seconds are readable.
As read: h=11 m=37
